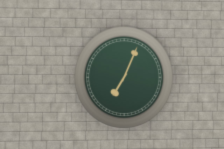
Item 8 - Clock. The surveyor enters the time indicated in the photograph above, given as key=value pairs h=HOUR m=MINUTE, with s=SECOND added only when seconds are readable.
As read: h=7 m=4
